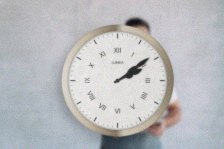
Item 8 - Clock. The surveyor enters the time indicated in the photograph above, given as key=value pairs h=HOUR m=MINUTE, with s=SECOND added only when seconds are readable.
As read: h=2 m=9
